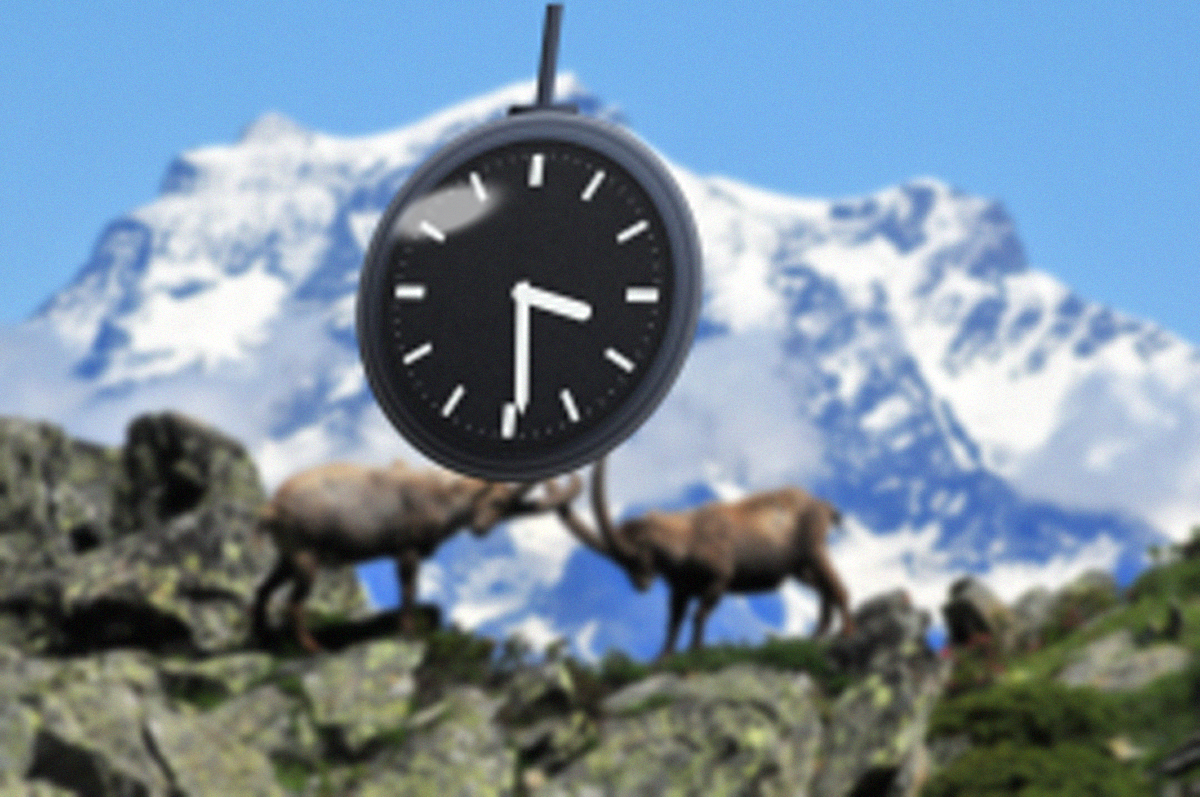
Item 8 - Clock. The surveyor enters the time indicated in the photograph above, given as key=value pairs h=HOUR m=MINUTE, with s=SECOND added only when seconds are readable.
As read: h=3 m=29
